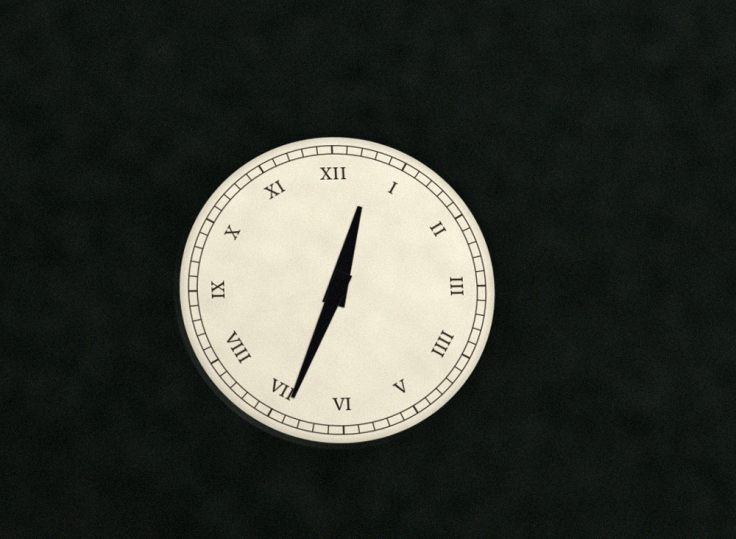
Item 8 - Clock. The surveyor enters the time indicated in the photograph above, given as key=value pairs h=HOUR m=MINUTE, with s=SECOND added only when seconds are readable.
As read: h=12 m=34
